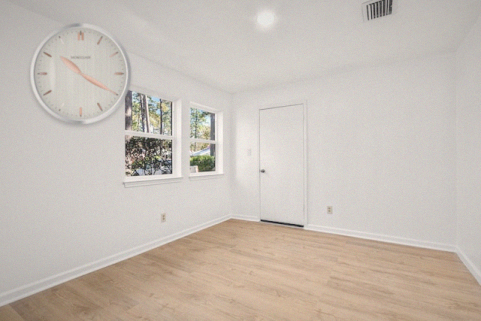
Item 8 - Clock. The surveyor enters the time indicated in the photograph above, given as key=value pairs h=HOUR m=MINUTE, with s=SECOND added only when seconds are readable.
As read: h=10 m=20
